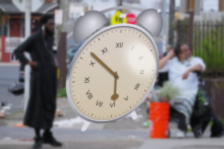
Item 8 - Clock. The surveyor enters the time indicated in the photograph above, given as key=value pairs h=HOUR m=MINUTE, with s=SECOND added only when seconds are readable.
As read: h=5 m=52
